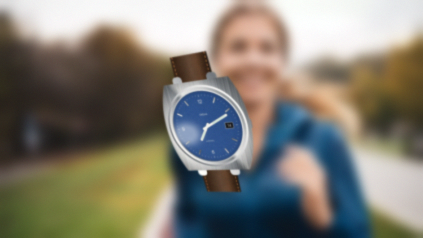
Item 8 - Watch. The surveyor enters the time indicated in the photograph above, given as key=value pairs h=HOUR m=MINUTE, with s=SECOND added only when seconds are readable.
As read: h=7 m=11
